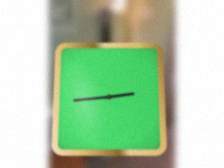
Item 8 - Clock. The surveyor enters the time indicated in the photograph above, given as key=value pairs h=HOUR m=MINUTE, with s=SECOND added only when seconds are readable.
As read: h=2 m=44
